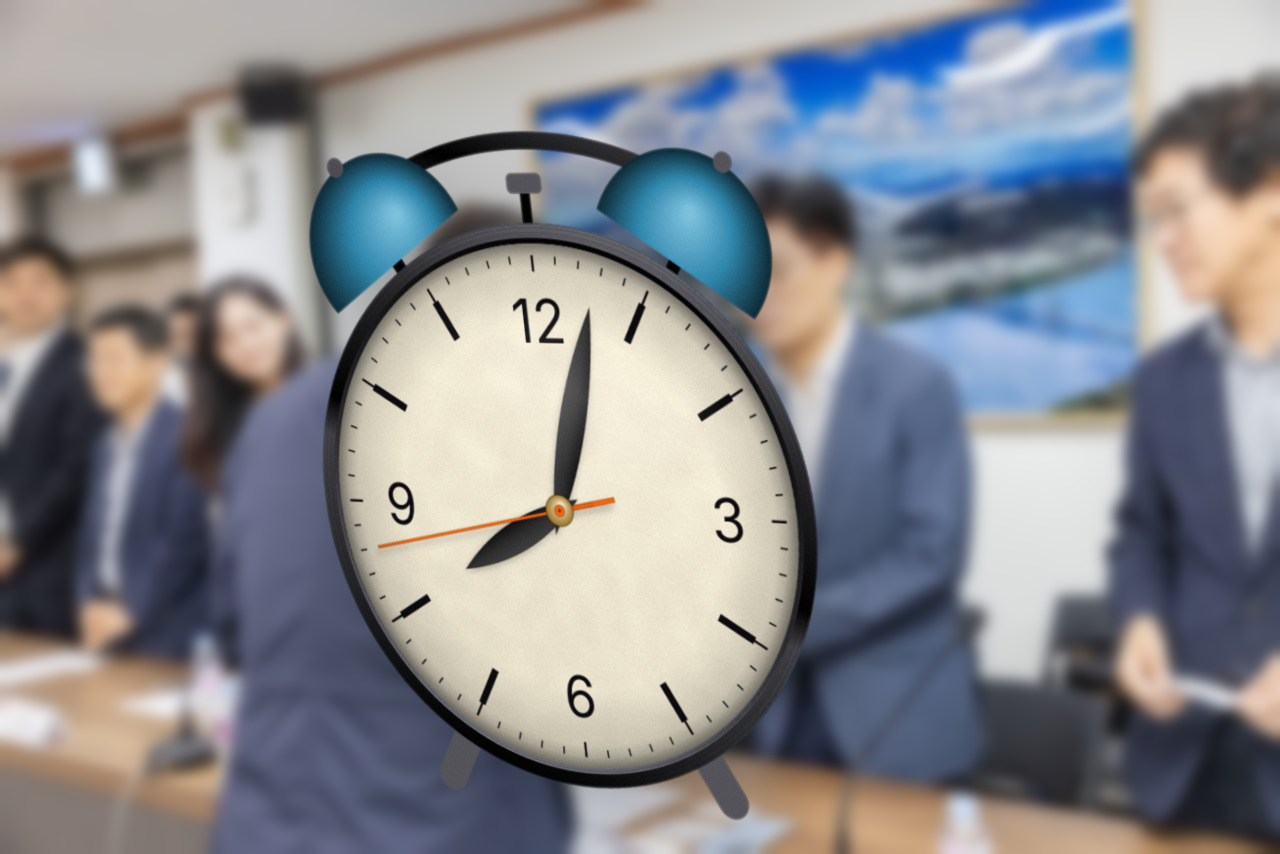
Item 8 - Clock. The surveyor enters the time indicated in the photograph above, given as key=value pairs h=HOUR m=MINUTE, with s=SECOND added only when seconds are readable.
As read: h=8 m=2 s=43
